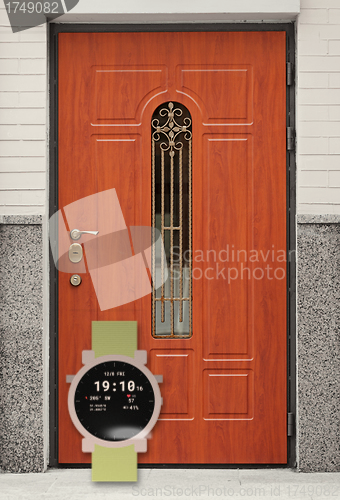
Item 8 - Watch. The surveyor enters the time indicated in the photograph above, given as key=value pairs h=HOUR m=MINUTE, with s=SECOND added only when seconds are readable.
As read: h=19 m=10
